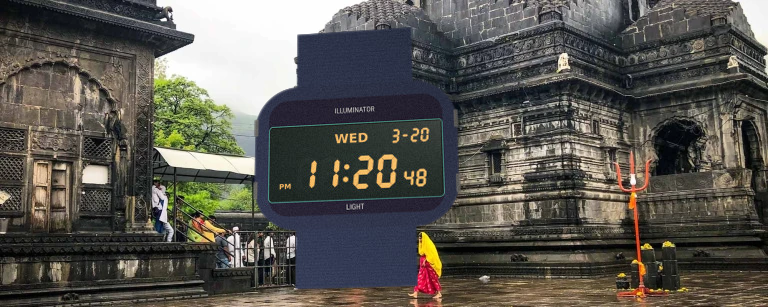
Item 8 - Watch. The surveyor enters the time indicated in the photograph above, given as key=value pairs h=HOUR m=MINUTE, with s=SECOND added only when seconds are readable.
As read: h=11 m=20 s=48
